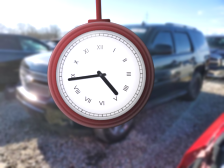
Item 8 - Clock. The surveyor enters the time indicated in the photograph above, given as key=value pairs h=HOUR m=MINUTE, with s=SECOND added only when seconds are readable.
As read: h=4 m=44
